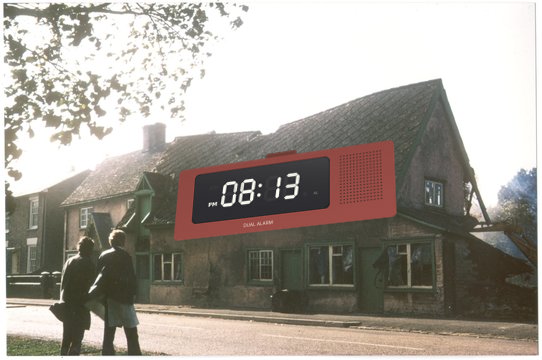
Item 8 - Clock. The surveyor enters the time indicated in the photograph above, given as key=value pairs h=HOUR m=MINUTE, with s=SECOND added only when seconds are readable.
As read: h=8 m=13
